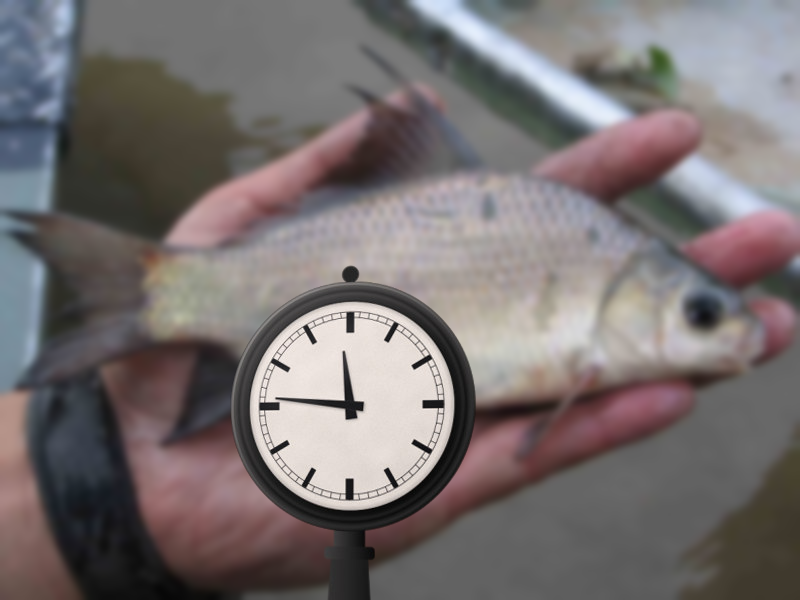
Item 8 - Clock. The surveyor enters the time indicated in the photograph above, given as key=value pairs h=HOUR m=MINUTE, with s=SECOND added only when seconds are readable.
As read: h=11 m=46
